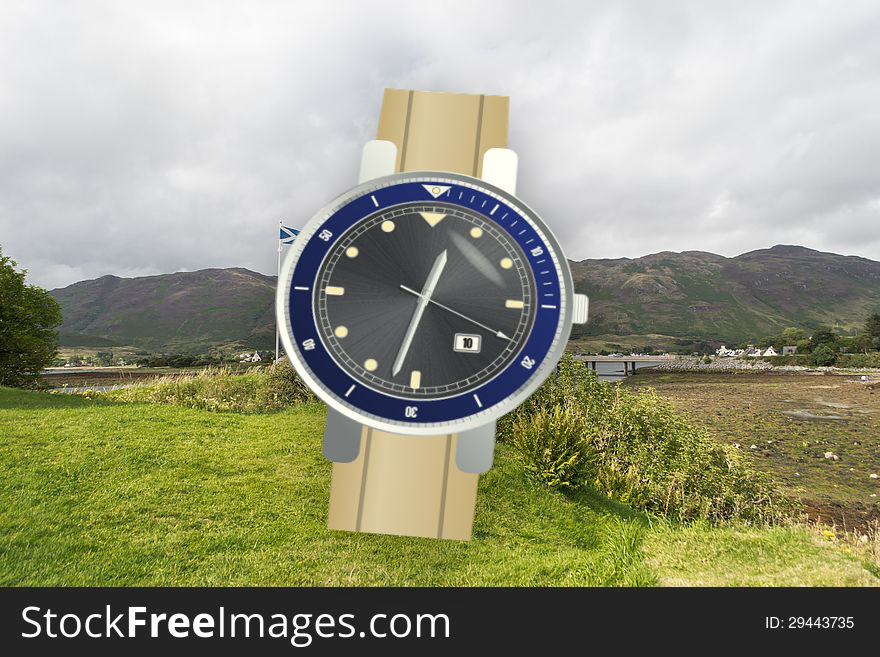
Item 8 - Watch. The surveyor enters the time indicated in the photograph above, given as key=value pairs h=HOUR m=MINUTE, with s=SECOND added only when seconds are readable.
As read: h=12 m=32 s=19
